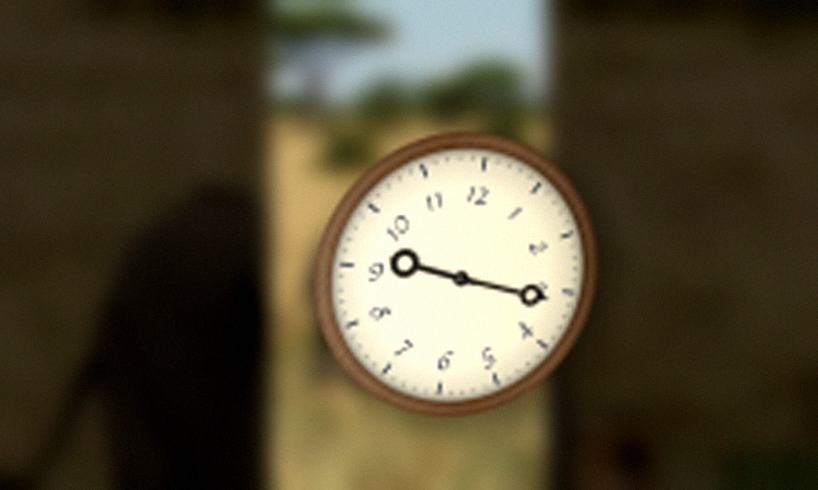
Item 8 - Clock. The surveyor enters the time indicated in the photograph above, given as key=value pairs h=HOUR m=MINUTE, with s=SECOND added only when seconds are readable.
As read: h=9 m=16
